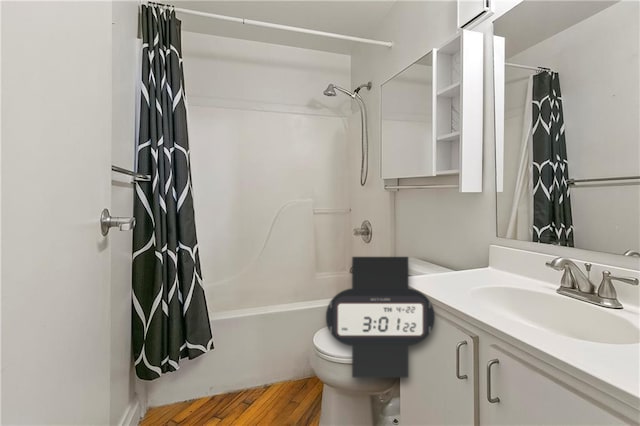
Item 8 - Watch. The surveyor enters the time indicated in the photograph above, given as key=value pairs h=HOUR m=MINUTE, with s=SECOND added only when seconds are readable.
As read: h=3 m=1
